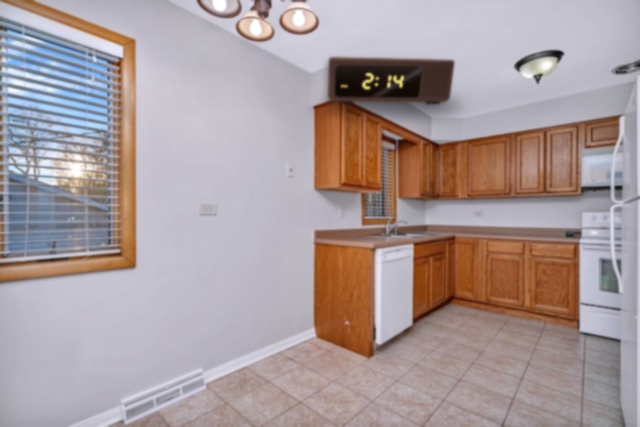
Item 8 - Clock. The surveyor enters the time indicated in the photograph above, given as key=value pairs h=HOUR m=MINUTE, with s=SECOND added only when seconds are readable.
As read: h=2 m=14
